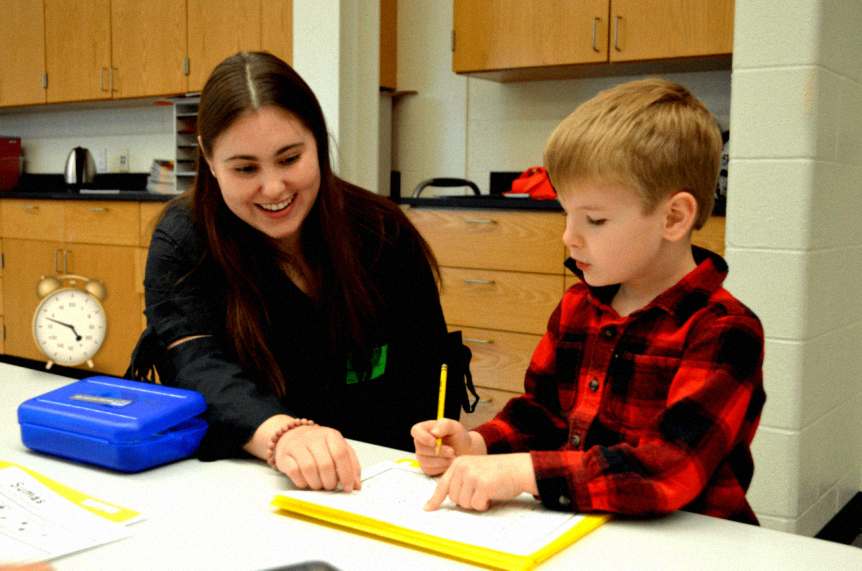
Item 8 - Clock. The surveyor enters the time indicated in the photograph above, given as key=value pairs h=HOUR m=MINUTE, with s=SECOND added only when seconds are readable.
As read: h=4 m=48
